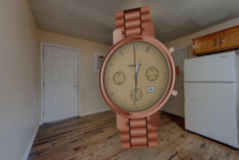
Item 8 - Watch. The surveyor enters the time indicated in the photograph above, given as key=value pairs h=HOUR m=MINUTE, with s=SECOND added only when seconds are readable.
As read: h=12 m=31
